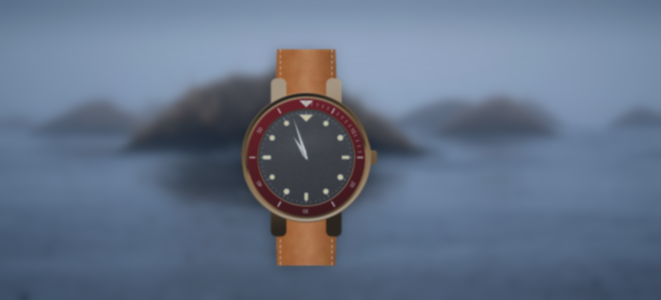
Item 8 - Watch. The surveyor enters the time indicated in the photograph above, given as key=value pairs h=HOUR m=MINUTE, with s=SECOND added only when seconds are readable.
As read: h=10 m=57
